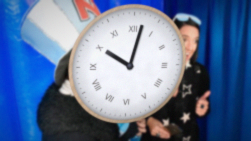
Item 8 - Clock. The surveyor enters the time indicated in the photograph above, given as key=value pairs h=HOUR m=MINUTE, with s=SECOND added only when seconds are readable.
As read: h=10 m=2
